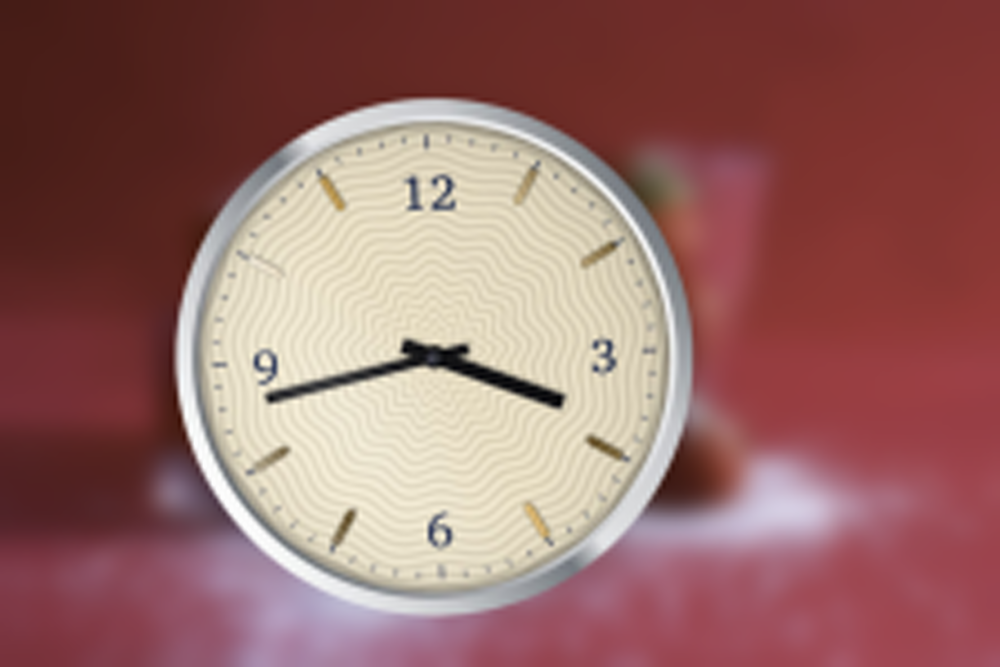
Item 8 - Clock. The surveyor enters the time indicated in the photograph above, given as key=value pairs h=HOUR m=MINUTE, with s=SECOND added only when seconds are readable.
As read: h=3 m=43
